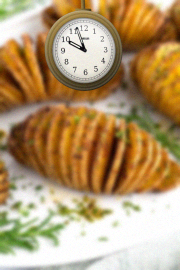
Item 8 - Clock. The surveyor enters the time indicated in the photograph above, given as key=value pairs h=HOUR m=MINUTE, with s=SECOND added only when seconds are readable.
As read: h=9 m=57
